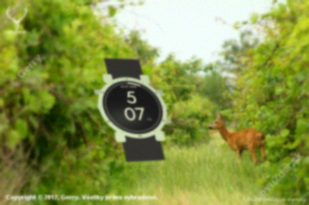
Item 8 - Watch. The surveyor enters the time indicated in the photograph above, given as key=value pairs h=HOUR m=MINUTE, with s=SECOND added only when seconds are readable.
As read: h=5 m=7
